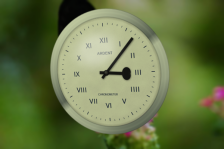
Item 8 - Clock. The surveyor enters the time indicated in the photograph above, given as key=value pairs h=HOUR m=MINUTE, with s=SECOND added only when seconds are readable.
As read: h=3 m=7
